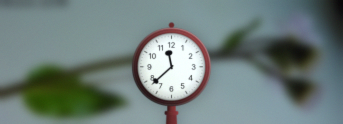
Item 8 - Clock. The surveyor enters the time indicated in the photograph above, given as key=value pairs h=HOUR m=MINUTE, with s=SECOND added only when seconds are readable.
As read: h=11 m=38
